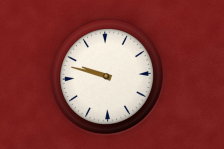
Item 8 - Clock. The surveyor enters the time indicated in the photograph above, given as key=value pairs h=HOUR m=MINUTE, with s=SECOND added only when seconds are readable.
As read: h=9 m=48
